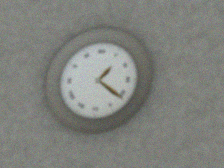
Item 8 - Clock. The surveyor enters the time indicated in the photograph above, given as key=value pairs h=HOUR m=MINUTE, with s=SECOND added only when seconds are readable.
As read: h=1 m=21
